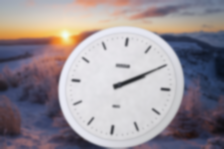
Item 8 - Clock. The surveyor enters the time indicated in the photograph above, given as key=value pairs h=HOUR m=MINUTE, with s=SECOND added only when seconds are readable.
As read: h=2 m=10
